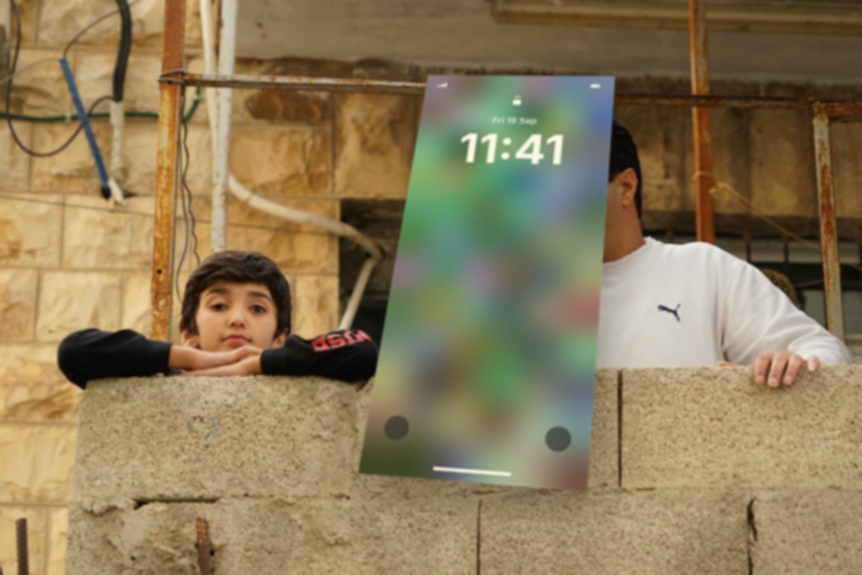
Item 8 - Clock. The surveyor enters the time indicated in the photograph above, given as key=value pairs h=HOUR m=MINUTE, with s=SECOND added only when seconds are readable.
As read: h=11 m=41
